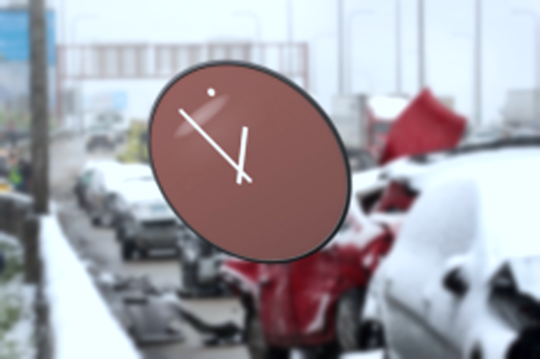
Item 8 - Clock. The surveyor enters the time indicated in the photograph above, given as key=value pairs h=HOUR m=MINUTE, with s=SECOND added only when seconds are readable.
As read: h=12 m=55
